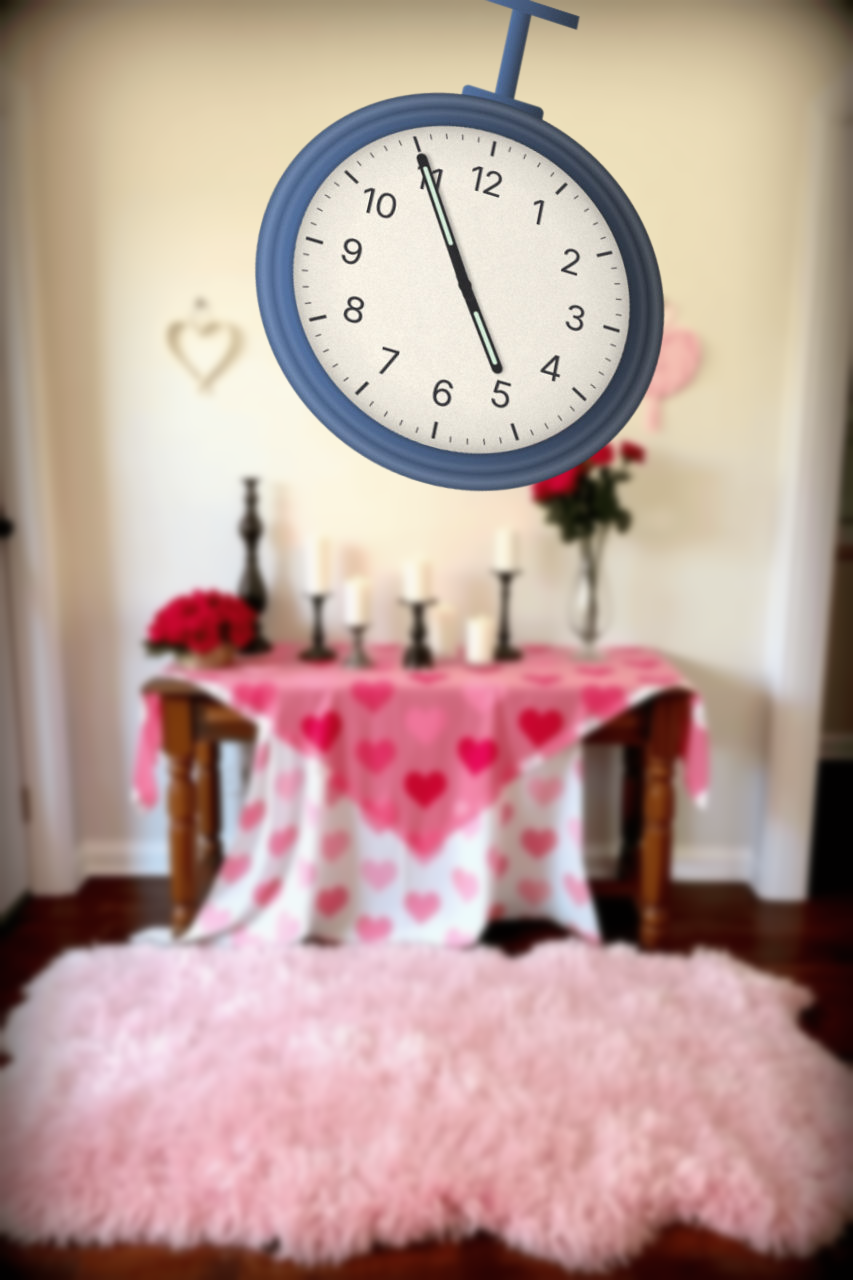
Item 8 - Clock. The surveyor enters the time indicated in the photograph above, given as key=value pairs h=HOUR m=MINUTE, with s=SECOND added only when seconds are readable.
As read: h=4 m=55
